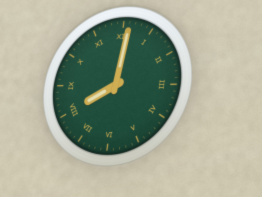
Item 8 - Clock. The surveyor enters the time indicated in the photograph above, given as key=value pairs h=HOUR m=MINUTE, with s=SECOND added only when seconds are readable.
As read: h=8 m=1
